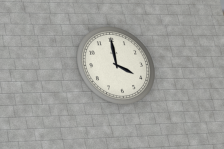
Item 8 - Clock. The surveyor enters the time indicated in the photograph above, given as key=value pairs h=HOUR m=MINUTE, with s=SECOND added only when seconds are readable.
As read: h=4 m=0
